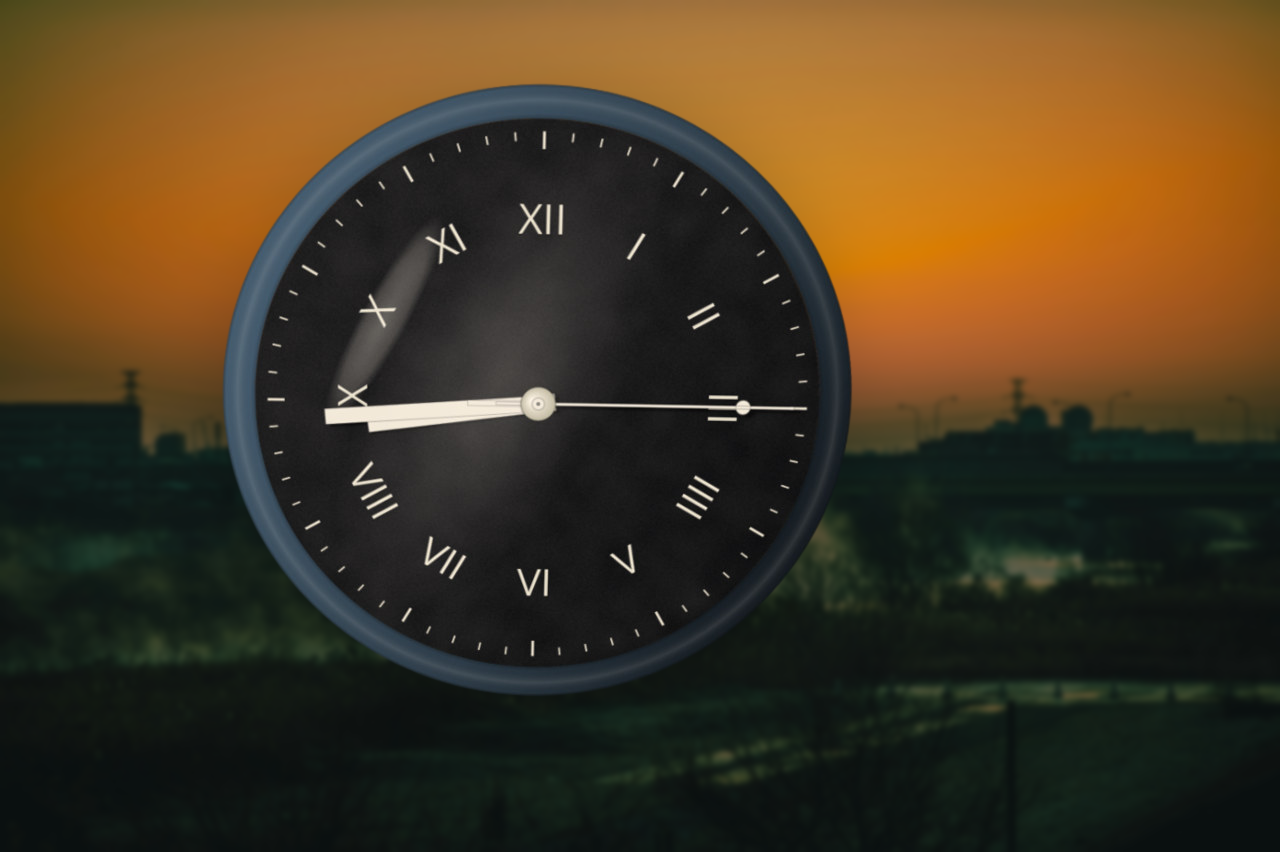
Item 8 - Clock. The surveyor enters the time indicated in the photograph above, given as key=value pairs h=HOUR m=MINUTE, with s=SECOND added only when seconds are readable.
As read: h=8 m=44 s=15
